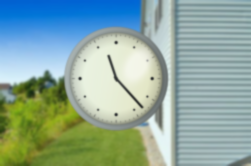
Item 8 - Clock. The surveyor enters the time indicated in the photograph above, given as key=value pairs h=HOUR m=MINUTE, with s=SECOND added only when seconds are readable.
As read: h=11 m=23
